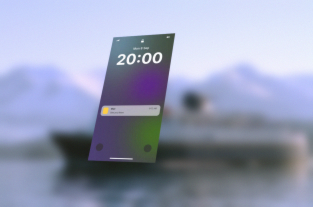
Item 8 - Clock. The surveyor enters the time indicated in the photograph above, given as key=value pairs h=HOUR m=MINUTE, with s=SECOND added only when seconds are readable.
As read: h=20 m=0
